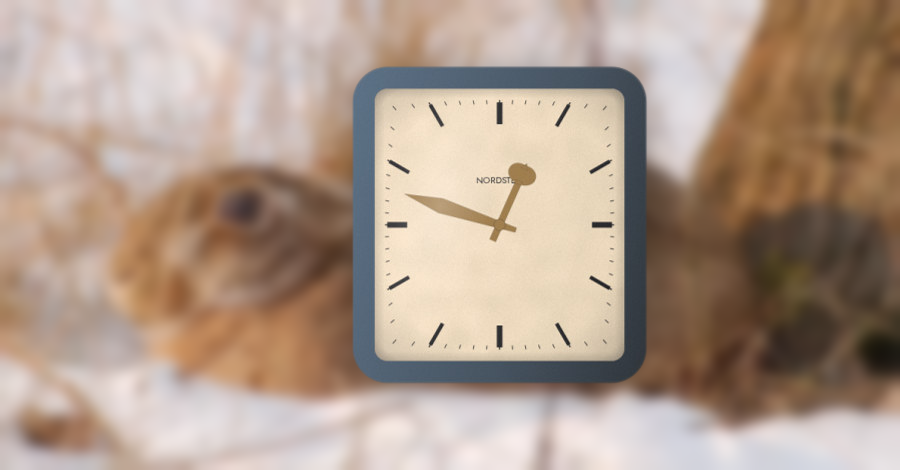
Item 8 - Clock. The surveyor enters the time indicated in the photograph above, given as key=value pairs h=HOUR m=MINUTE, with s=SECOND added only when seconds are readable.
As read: h=12 m=48
